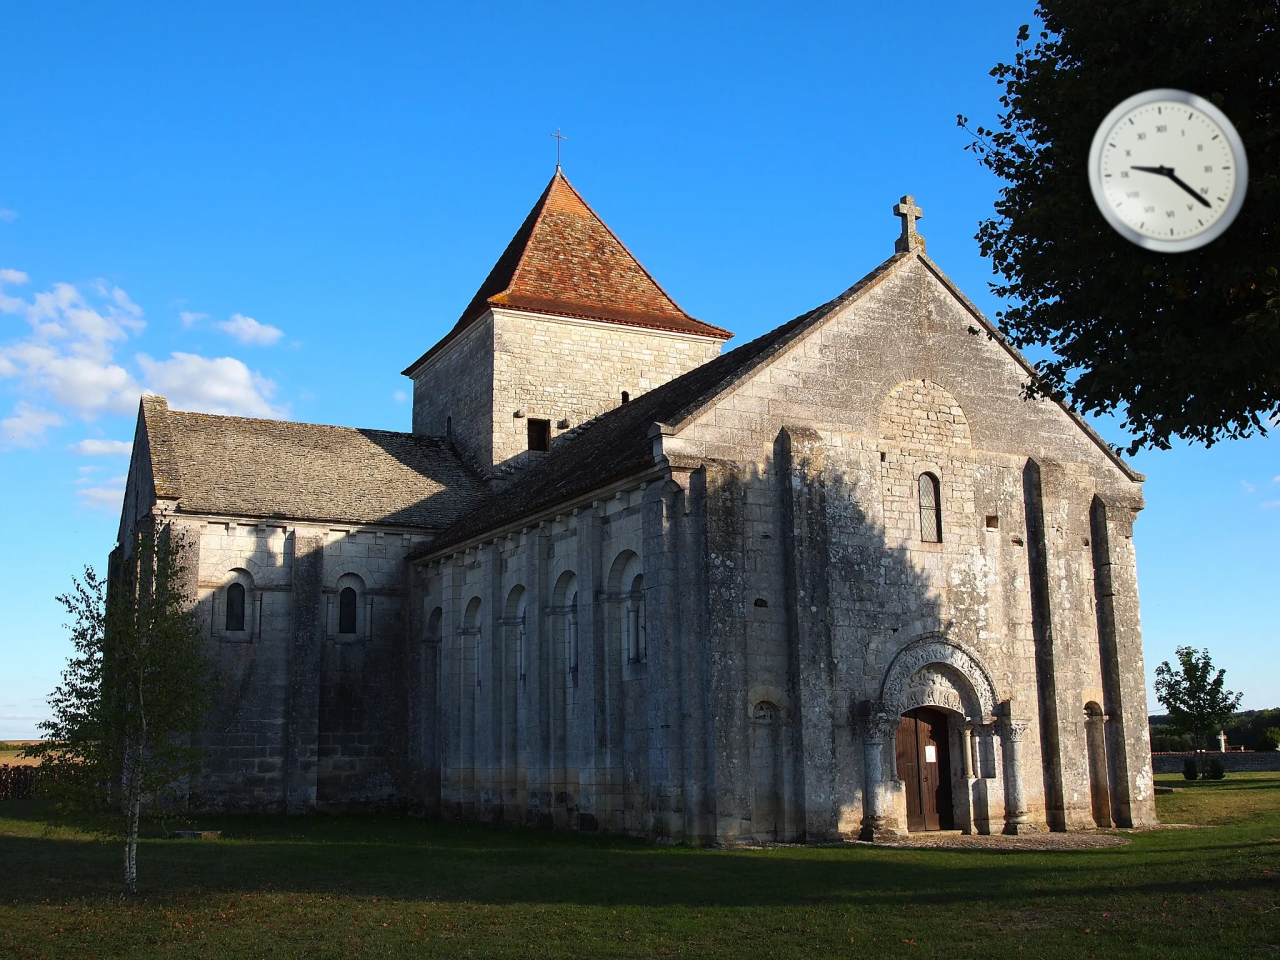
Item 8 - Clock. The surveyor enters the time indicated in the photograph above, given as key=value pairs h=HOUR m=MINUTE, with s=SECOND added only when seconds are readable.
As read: h=9 m=22
